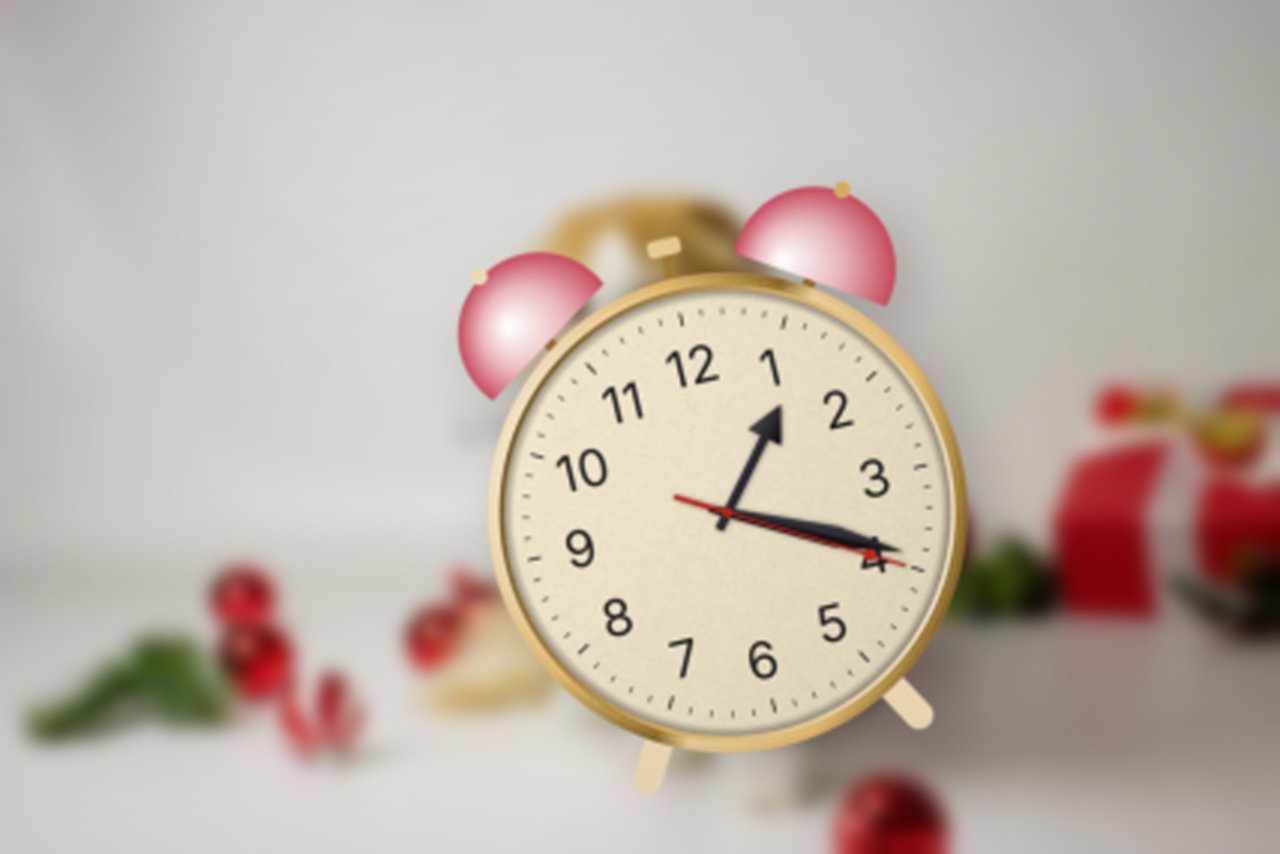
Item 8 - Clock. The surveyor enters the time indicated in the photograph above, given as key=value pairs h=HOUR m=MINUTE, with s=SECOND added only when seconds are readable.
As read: h=1 m=19 s=20
